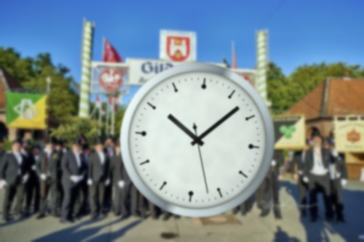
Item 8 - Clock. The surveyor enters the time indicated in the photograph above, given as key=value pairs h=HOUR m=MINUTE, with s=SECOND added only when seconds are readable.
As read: h=10 m=7 s=27
